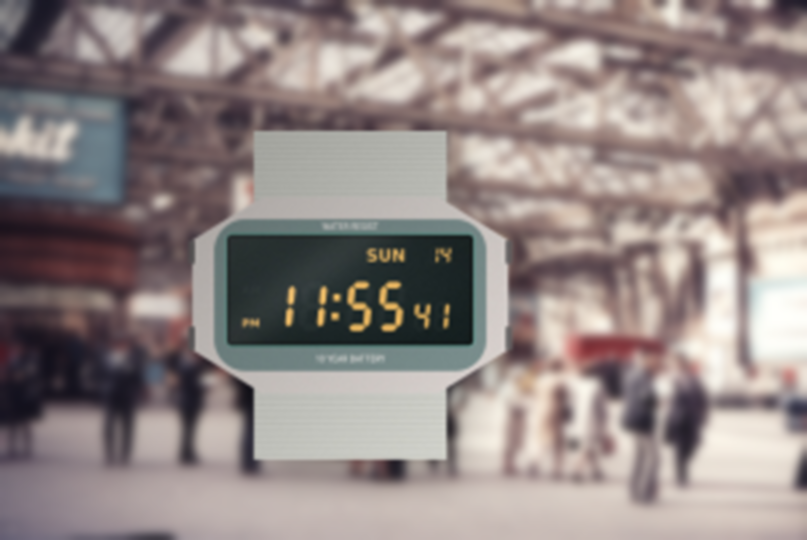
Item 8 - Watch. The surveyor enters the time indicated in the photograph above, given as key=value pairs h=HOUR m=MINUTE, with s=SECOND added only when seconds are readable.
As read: h=11 m=55 s=41
